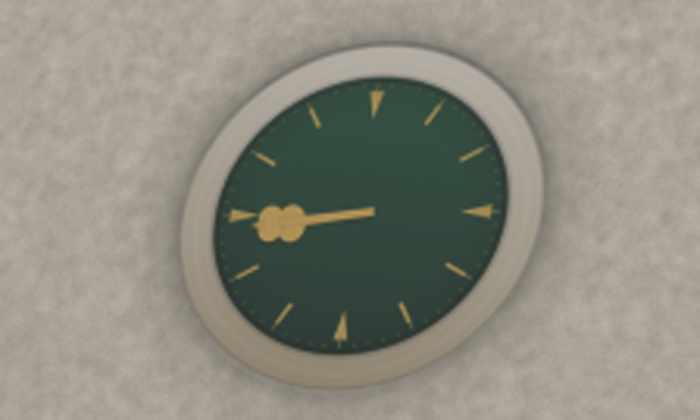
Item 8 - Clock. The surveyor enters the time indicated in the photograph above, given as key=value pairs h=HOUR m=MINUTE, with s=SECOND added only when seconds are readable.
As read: h=8 m=44
